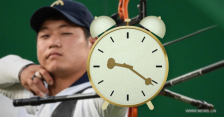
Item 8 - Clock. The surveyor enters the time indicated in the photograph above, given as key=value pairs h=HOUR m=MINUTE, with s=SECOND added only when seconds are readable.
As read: h=9 m=21
